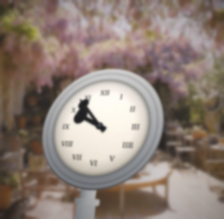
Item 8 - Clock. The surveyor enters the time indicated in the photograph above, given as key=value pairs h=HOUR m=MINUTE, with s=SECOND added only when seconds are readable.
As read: h=9 m=53
